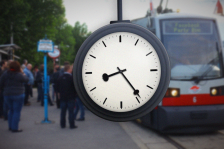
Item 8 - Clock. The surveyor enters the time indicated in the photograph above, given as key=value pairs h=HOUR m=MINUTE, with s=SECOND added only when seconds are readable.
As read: h=8 m=24
